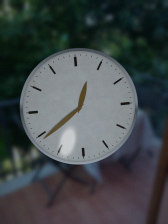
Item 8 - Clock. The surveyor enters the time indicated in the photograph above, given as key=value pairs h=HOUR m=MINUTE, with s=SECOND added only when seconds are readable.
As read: h=12 m=39
